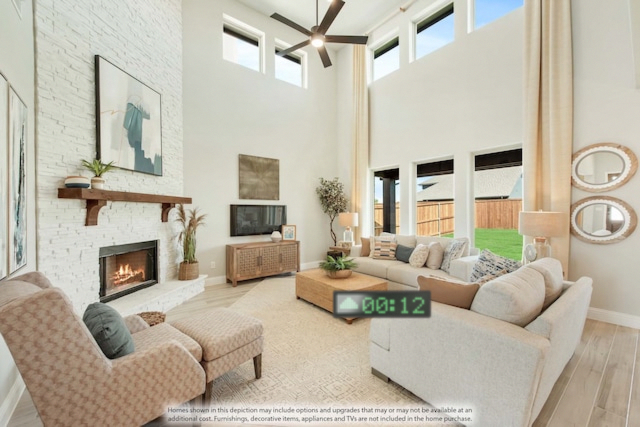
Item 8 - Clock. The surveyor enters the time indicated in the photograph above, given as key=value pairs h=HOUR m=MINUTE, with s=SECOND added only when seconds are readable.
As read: h=0 m=12
